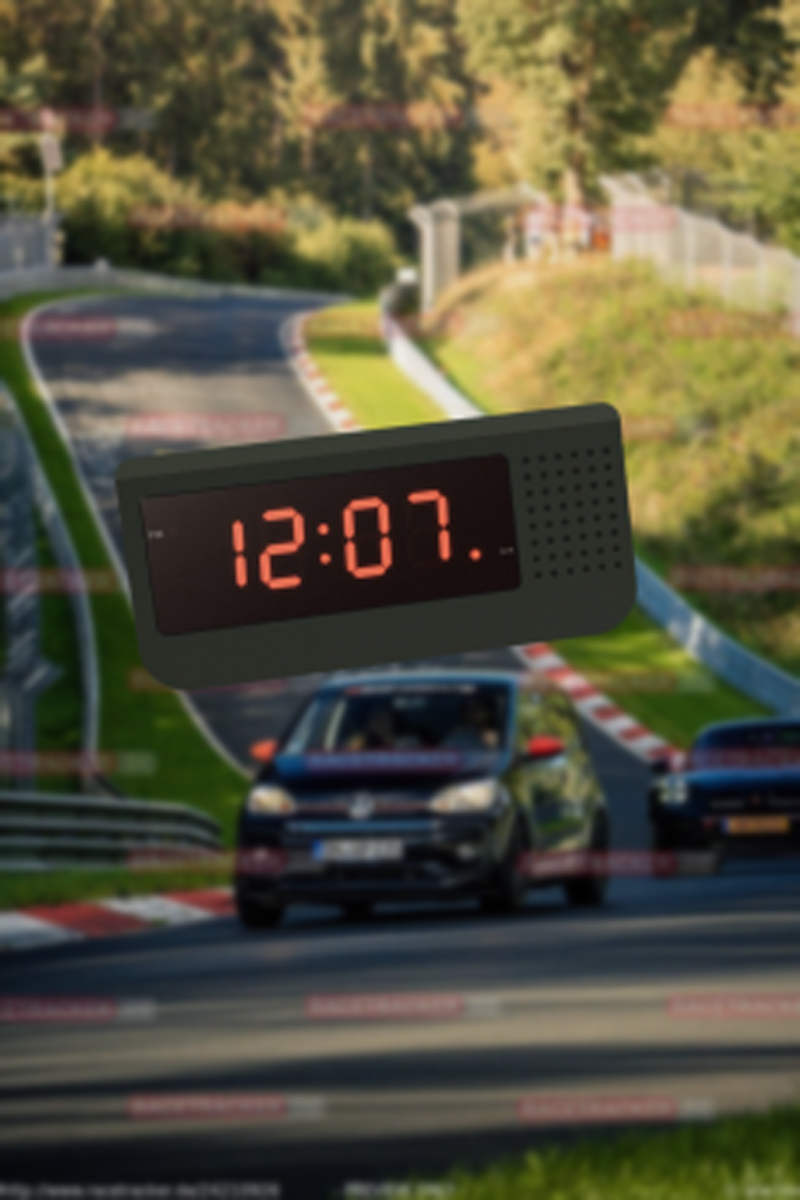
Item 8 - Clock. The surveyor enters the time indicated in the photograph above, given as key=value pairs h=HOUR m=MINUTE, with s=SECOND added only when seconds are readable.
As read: h=12 m=7
